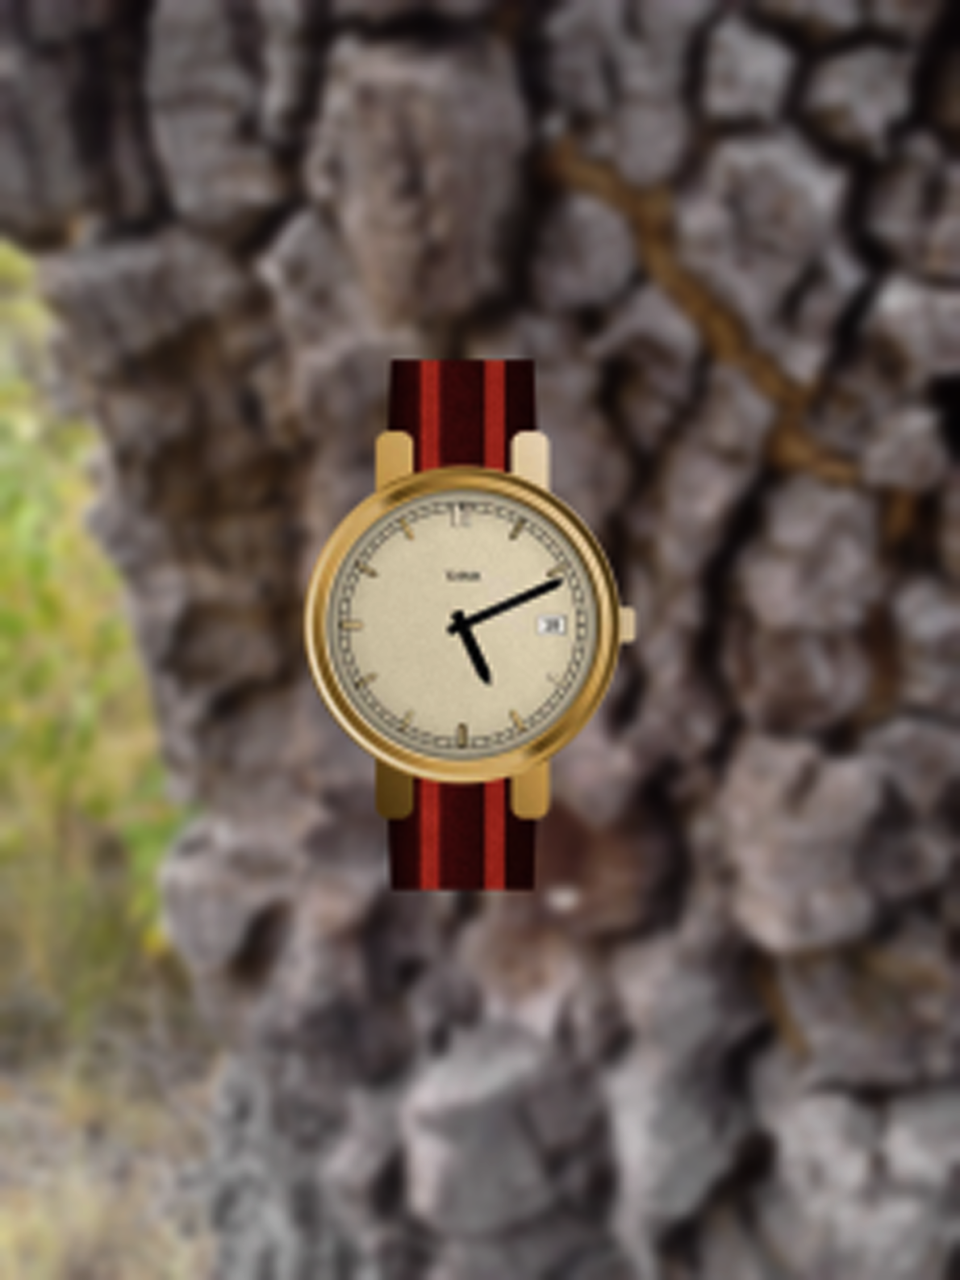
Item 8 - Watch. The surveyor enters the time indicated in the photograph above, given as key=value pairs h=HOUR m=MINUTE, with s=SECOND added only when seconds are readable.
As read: h=5 m=11
